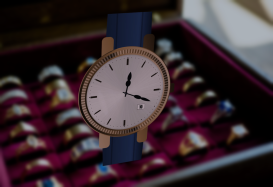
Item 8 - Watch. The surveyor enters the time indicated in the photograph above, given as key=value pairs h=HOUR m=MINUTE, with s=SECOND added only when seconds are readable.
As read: h=12 m=19
